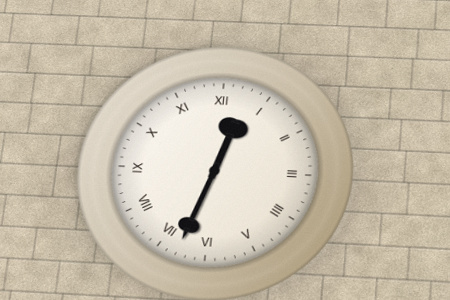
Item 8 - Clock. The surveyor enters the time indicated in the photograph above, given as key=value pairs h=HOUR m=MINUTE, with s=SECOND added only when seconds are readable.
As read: h=12 m=33
